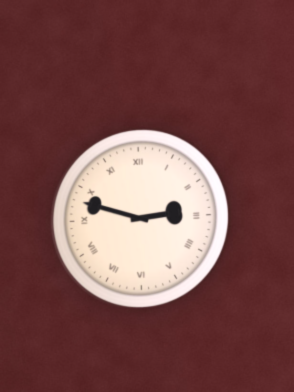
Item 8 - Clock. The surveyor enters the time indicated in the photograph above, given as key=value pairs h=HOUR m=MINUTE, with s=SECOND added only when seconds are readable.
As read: h=2 m=48
